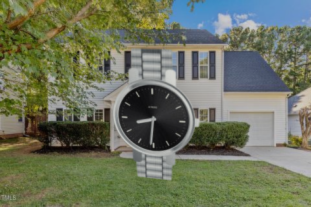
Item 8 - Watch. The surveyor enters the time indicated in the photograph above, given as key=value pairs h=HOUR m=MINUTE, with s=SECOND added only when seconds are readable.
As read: h=8 m=31
